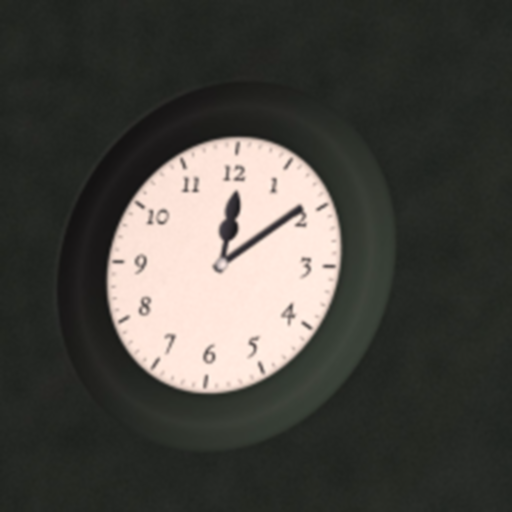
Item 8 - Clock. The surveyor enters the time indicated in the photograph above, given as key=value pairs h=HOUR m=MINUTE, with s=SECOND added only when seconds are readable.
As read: h=12 m=9
